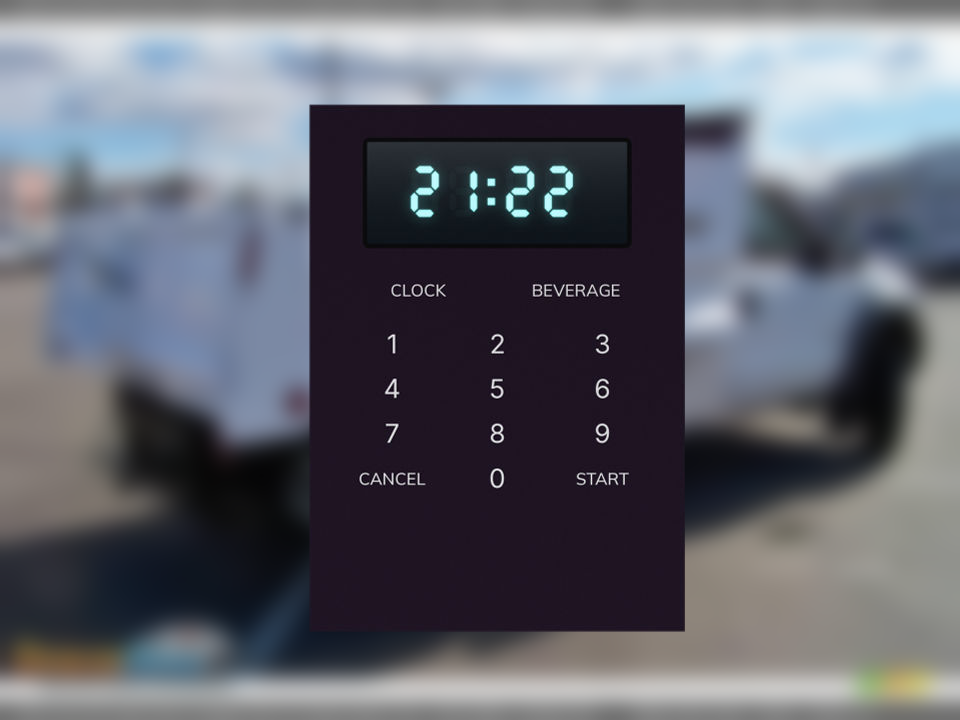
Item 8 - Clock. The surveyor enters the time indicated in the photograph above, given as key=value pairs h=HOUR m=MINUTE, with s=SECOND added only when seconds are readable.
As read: h=21 m=22
